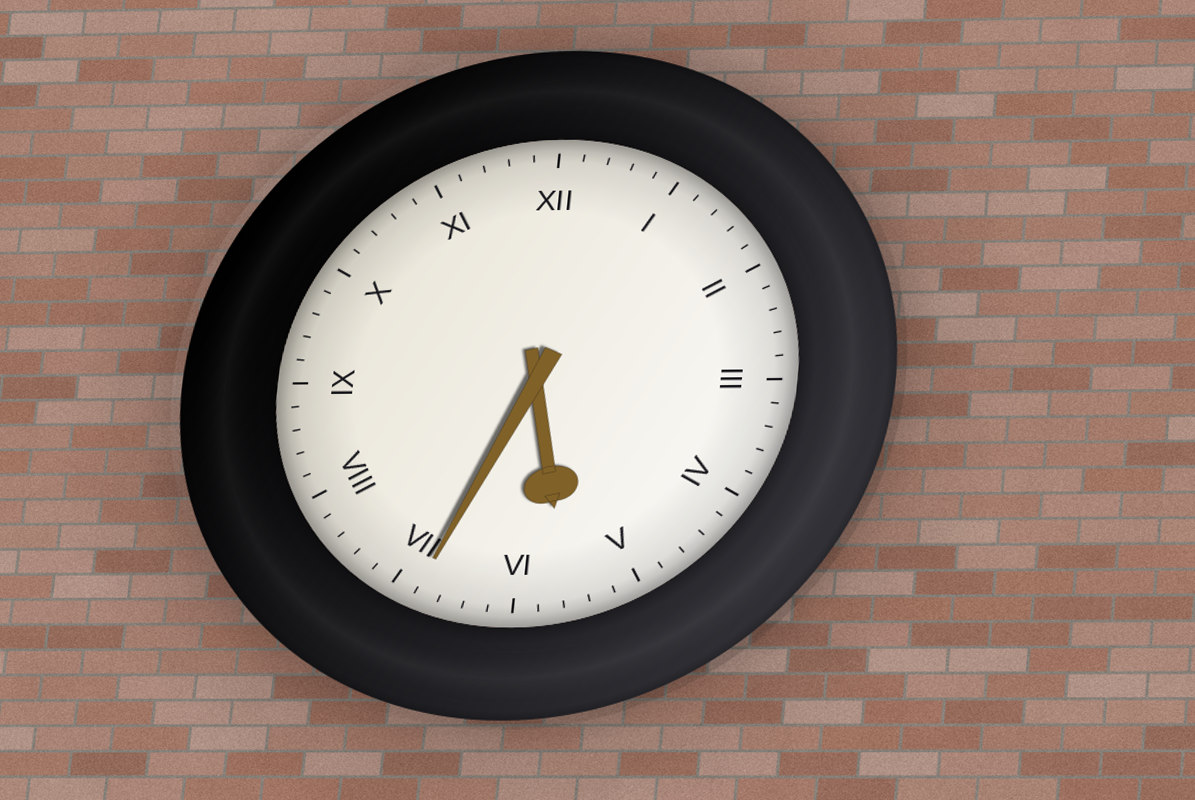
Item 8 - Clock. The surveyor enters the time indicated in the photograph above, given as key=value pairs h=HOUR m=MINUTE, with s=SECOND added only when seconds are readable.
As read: h=5 m=34
